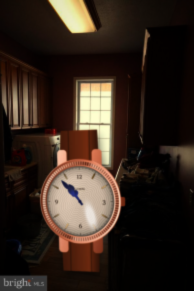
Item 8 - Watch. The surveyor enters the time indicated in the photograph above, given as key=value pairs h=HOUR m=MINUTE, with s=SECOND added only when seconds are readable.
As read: h=10 m=53
